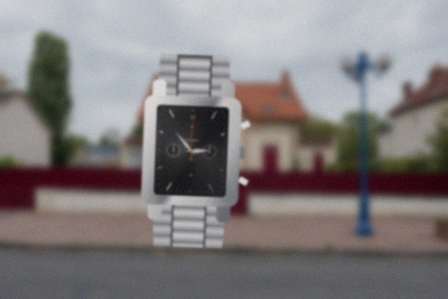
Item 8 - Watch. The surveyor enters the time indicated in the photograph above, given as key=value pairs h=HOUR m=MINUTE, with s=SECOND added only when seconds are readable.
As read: h=2 m=53
